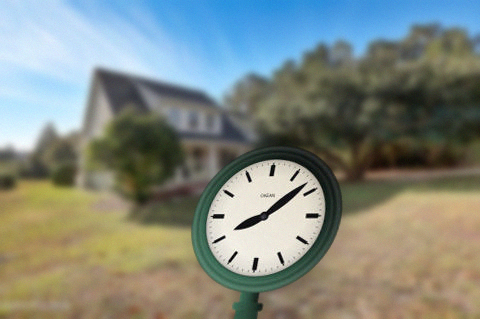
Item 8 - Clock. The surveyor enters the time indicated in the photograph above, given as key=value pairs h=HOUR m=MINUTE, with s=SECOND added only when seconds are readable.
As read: h=8 m=8
